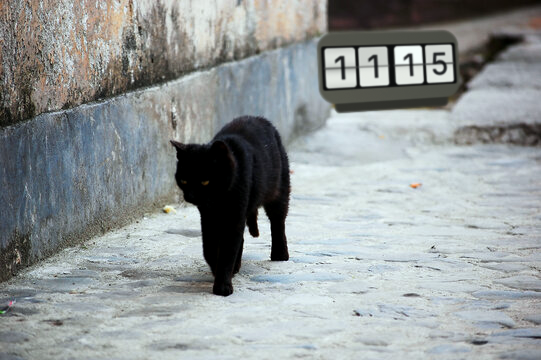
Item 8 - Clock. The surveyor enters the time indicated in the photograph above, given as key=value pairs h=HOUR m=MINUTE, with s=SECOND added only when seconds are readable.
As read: h=11 m=15
